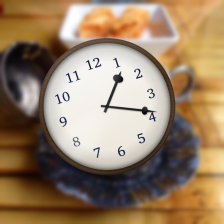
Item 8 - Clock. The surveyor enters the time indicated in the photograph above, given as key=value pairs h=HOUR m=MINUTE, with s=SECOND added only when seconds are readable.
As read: h=1 m=19
